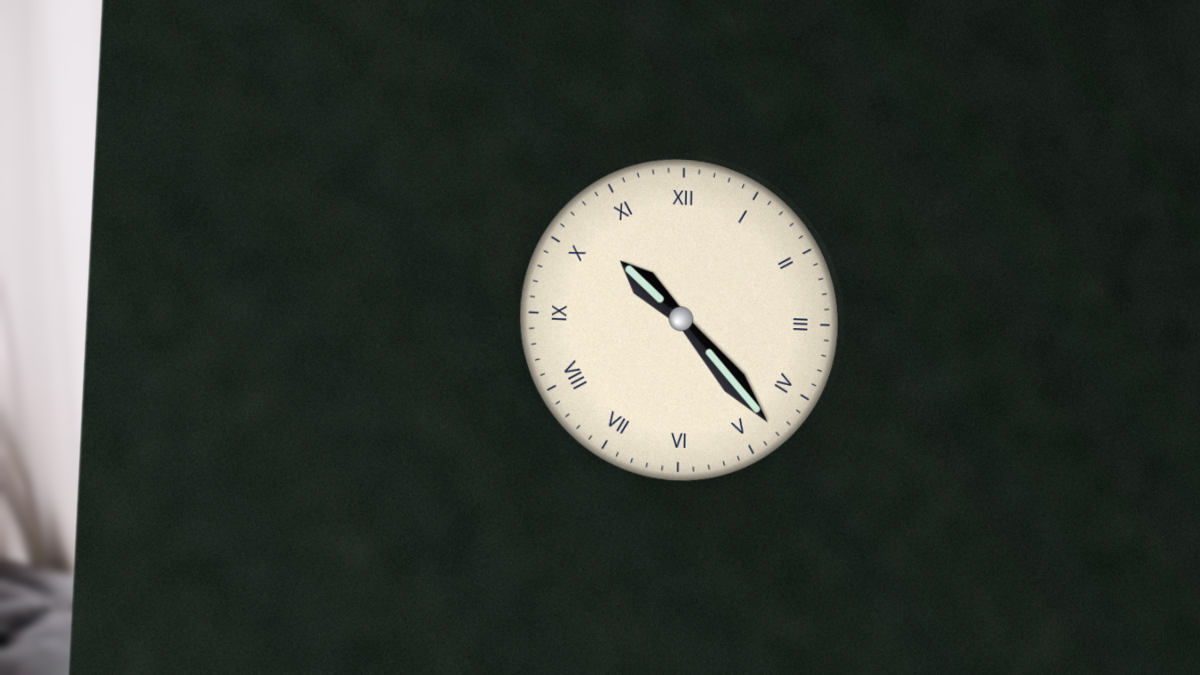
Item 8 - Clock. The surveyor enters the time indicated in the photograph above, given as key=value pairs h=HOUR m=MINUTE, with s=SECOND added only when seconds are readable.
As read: h=10 m=23
